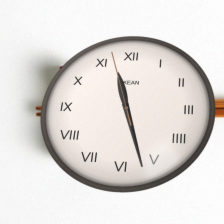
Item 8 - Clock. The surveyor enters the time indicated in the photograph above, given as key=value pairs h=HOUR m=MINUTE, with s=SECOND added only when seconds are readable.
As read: h=11 m=26 s=57
